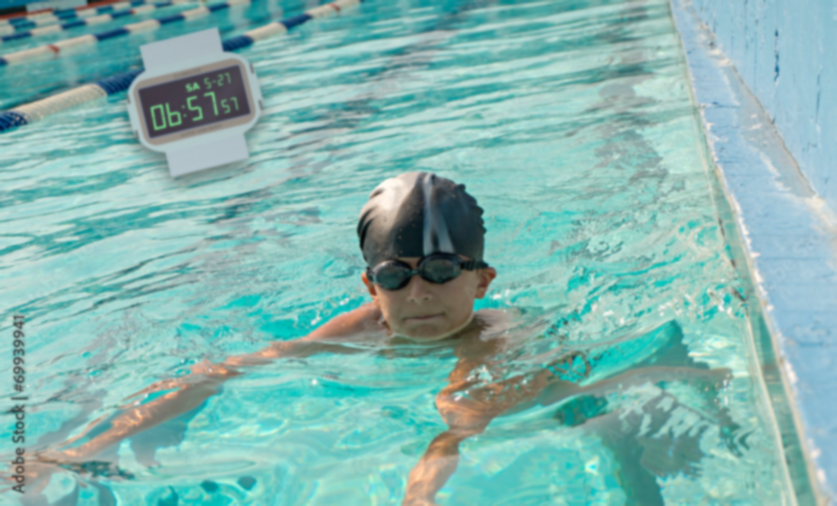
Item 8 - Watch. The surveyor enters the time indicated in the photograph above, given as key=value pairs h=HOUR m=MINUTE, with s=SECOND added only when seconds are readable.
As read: h=6 m=57 s=57
